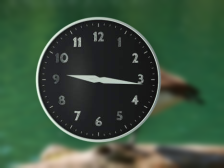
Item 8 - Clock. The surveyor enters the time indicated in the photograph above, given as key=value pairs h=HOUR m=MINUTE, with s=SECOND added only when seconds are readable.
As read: h=9 m=16
